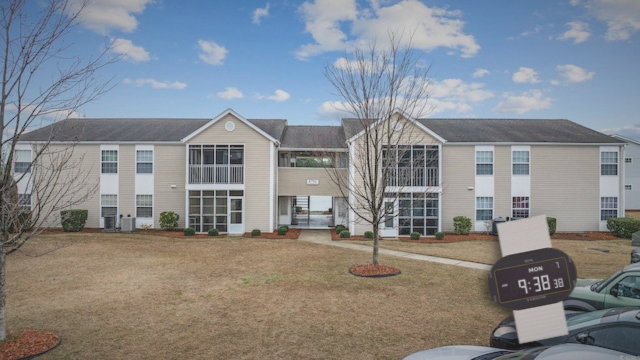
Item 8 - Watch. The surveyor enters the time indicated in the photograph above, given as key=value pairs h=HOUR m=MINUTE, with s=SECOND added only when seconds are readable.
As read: h=9 m=38
